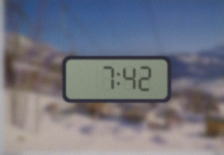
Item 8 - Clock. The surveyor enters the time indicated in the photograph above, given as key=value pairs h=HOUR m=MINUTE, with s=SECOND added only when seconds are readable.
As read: h=7 m=42
